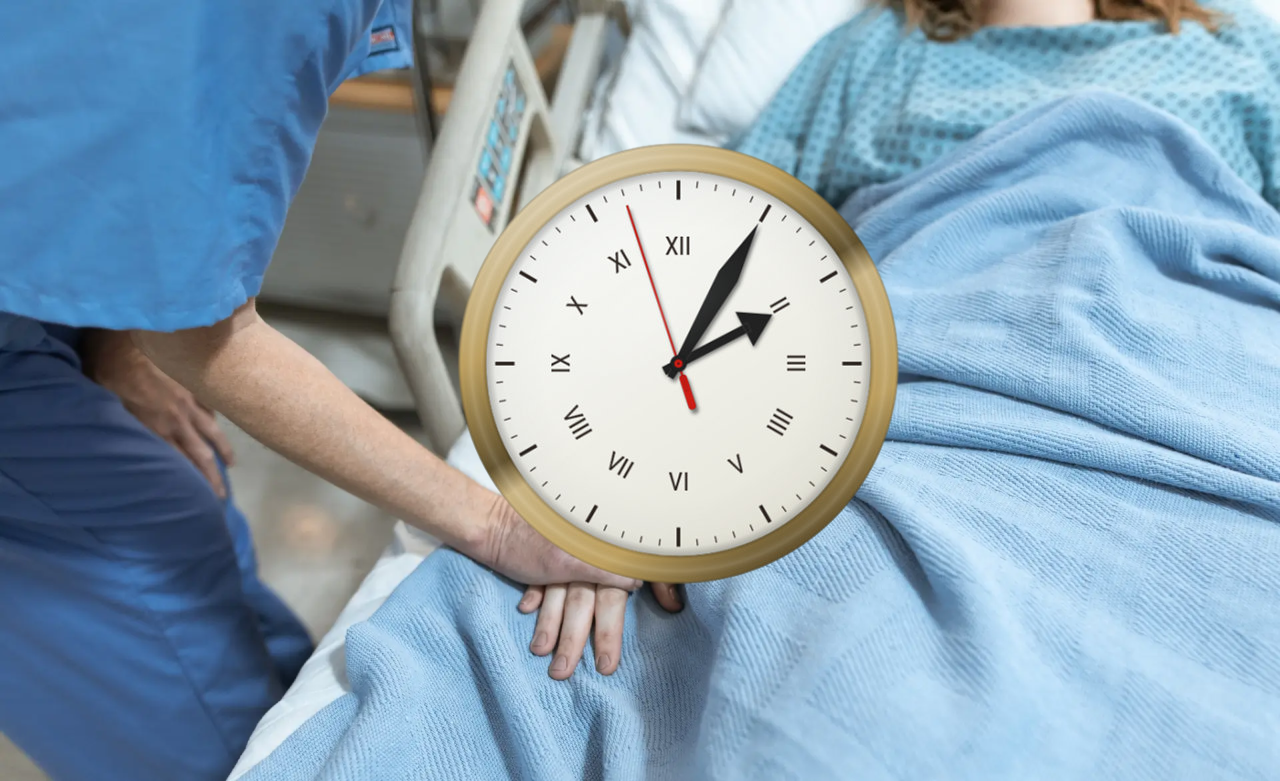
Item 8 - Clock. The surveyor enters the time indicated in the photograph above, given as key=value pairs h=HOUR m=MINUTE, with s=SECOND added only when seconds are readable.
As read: h=2 m=4 s=57
